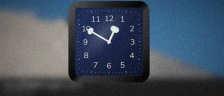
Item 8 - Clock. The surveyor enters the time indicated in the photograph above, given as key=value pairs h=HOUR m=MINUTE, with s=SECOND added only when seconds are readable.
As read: h=12 m=50
